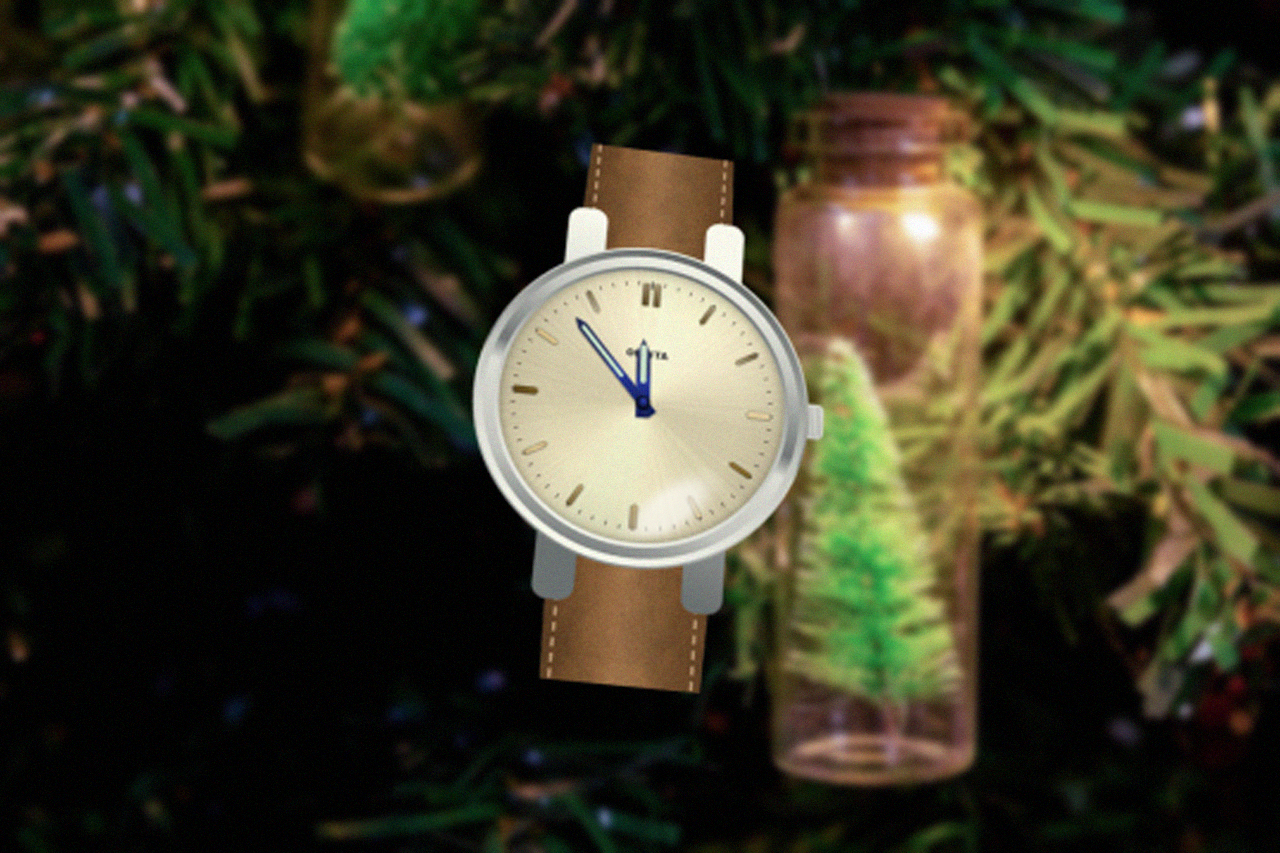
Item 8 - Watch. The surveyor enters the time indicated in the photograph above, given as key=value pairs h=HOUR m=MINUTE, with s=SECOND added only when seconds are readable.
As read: h=11 m=53
